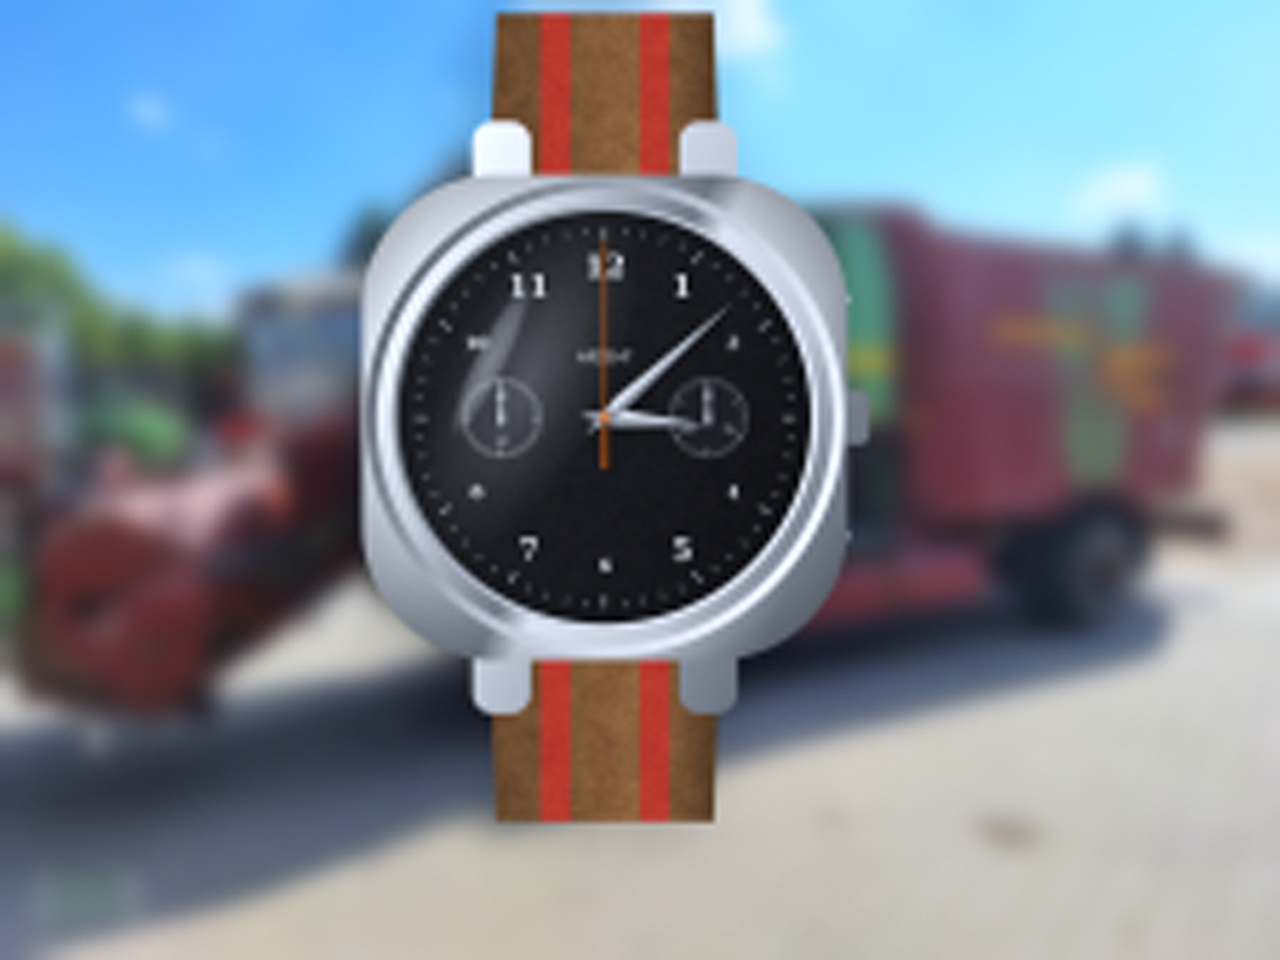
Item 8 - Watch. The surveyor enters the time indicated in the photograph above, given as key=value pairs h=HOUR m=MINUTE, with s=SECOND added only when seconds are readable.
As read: h=3 m=8
